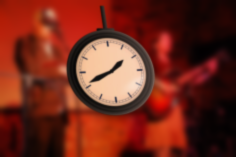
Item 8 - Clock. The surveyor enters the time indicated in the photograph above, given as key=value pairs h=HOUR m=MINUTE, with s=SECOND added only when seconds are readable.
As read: h=1 m=41
